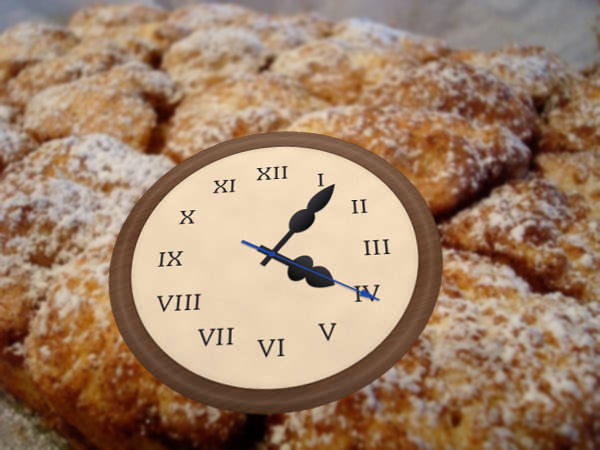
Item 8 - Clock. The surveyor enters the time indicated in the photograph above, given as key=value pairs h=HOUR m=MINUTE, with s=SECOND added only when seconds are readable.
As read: h=4 m=6 s=20
